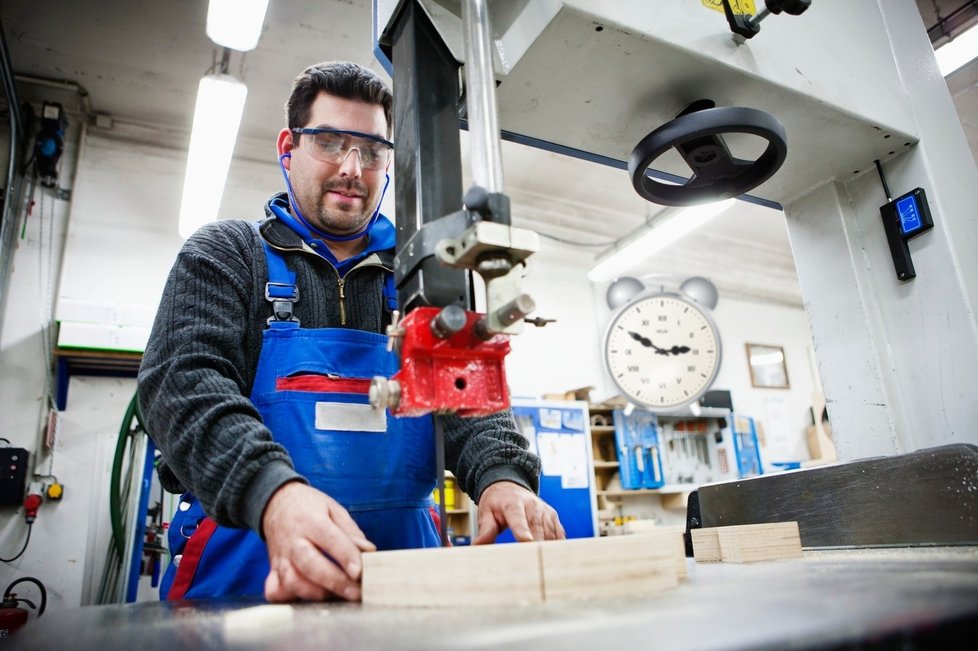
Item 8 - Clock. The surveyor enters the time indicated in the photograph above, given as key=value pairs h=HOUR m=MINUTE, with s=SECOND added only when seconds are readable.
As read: h=2 m=50
